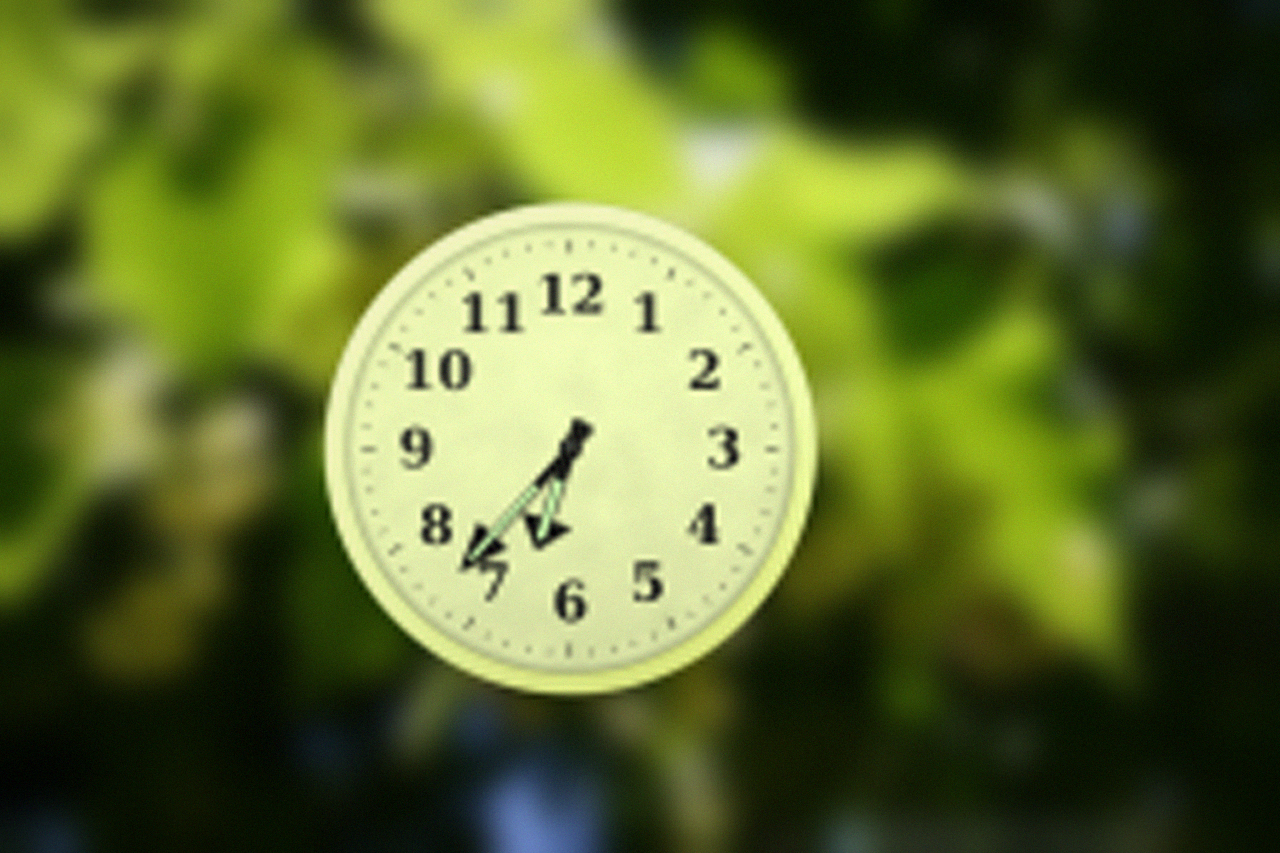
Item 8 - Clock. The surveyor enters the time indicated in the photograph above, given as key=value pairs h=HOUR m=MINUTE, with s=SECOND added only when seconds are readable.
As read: h=6 m=37
